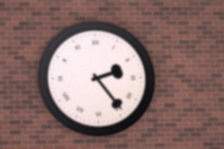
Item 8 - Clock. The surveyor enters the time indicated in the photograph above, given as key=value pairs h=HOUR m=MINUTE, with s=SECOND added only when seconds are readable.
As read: h=2 m=24
